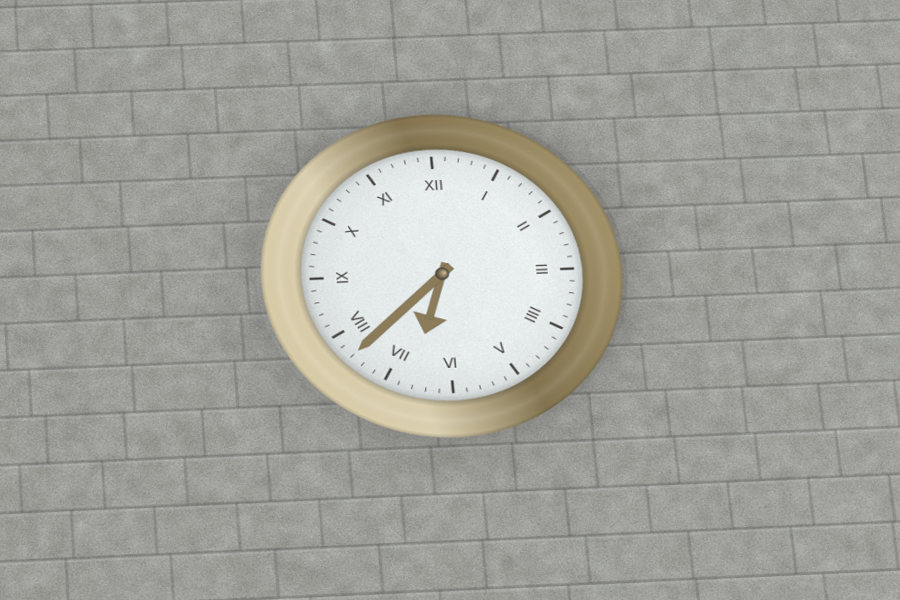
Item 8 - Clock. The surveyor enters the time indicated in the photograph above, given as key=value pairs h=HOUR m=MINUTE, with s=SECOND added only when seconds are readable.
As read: h=6 m=38
